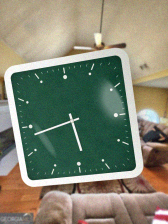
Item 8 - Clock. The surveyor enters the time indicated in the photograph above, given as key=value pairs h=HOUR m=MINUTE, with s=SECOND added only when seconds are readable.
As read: h=5 m=43
